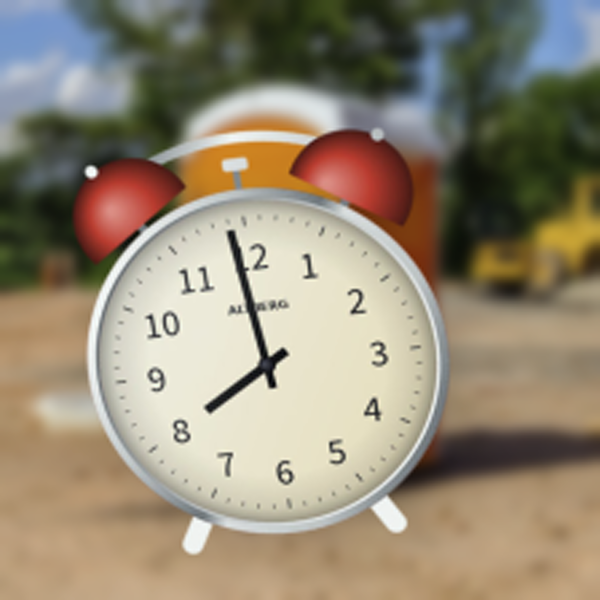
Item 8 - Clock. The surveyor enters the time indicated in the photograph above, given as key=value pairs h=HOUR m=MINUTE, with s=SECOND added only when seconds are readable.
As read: h=7 m=59
